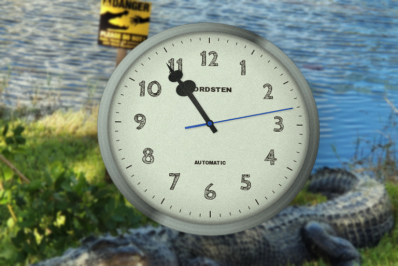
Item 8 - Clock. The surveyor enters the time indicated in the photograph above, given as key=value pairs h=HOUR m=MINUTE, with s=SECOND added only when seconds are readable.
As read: h=10 m=54 s=13
